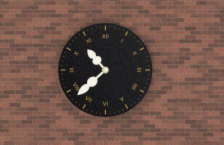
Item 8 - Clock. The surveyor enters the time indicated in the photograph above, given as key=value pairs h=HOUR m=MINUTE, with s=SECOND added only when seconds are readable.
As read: h=10 m=38
